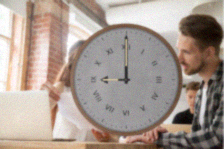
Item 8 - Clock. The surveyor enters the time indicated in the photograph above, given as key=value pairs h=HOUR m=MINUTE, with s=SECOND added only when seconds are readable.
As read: h=9 m=0
